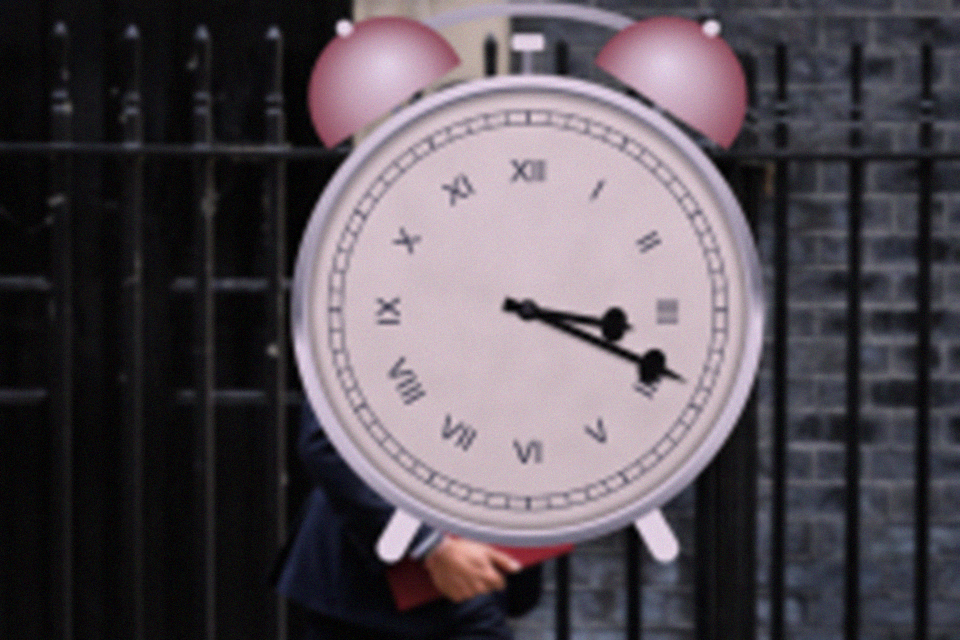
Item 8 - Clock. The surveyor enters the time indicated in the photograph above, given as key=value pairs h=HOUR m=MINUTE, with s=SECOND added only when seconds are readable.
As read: h=3 m=19
